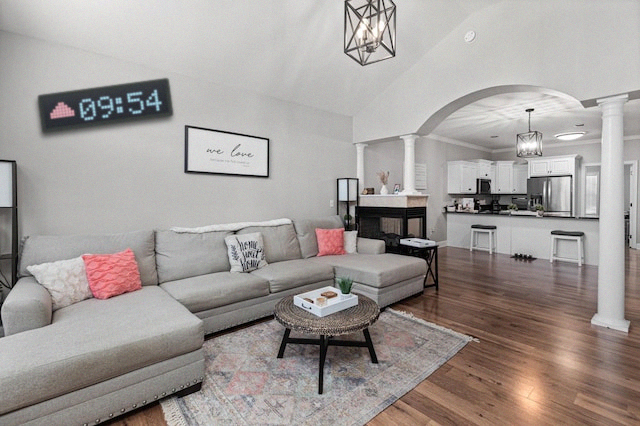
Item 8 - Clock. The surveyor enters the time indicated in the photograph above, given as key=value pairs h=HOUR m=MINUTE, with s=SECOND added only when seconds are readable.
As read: h=9 m=54
